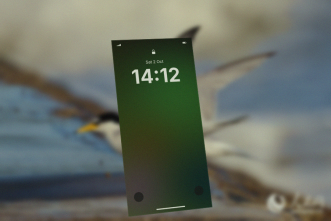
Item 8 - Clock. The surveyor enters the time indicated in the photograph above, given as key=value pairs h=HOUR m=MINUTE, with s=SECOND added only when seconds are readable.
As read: h=14 m=12
